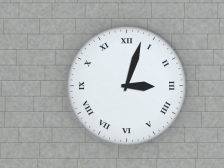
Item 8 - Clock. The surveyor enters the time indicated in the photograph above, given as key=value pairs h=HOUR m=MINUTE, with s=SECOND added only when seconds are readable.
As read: h=3 m=3
